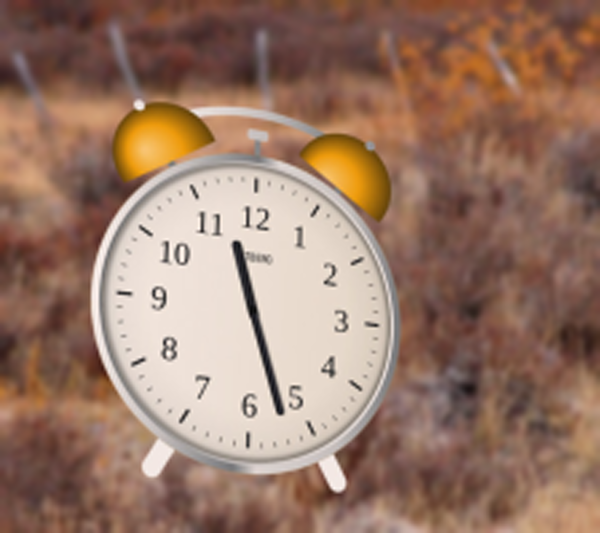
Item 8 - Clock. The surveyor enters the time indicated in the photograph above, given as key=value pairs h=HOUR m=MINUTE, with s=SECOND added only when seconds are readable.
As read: h=11 m=27
